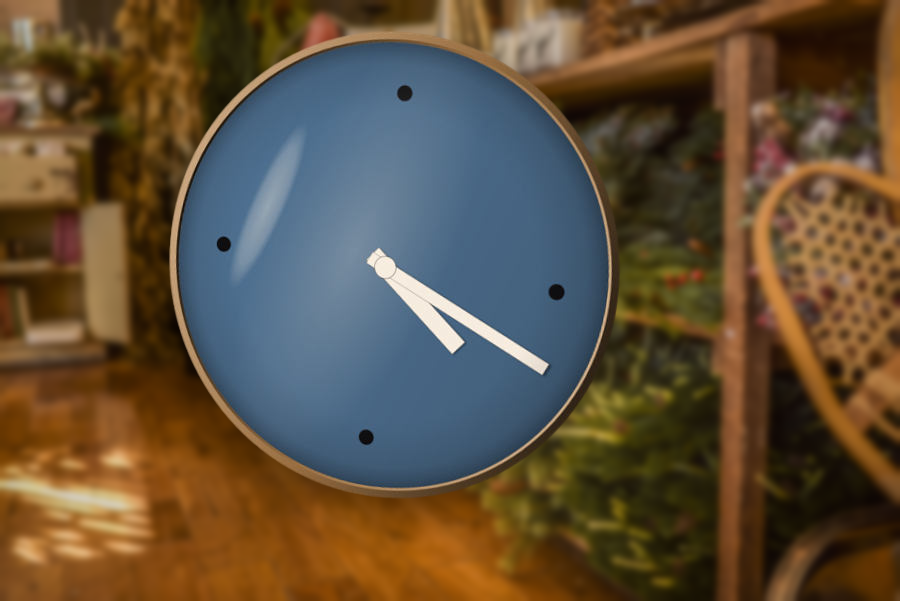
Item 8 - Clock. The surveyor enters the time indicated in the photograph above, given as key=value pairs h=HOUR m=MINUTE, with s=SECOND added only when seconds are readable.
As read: h=4 m=19
